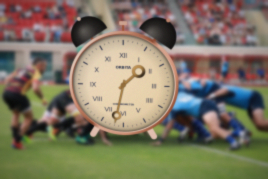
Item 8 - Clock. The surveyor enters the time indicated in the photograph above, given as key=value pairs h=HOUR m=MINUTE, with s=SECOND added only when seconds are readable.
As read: h=1 m=32
